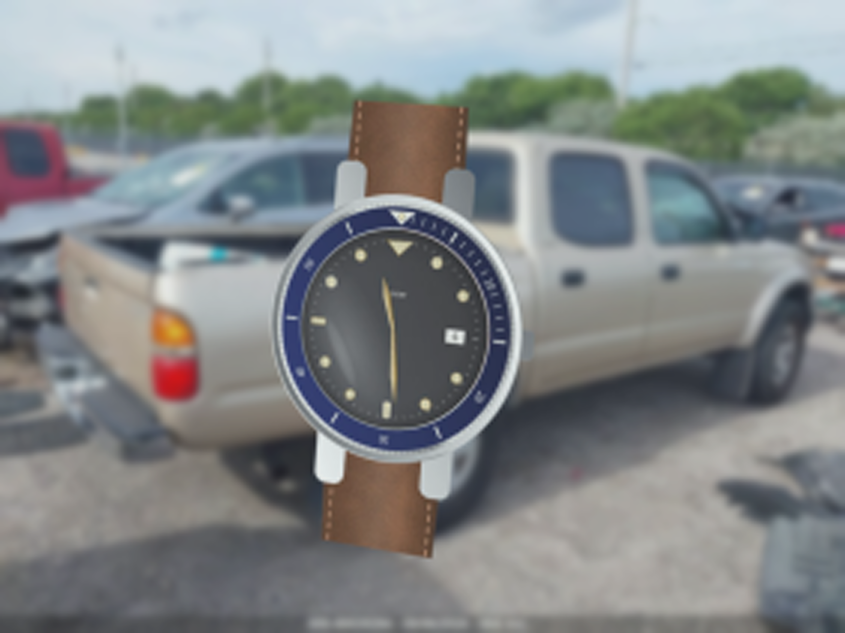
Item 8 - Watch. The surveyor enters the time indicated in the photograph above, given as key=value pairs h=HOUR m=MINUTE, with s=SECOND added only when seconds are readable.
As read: h=11 m=29
